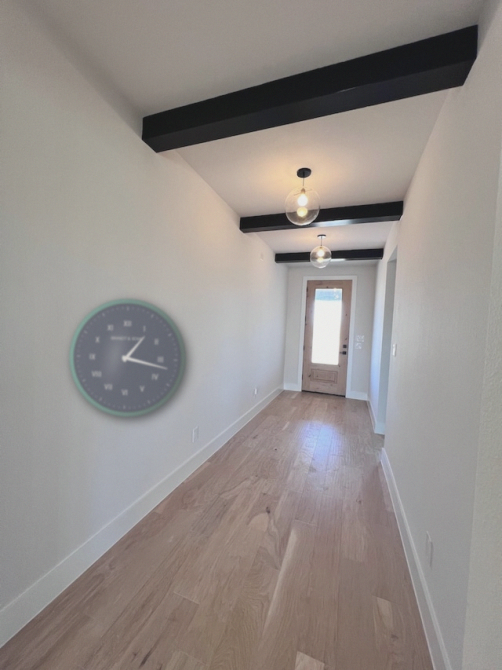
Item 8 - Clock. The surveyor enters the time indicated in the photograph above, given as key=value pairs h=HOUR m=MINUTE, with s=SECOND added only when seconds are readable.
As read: h=1 m=17
